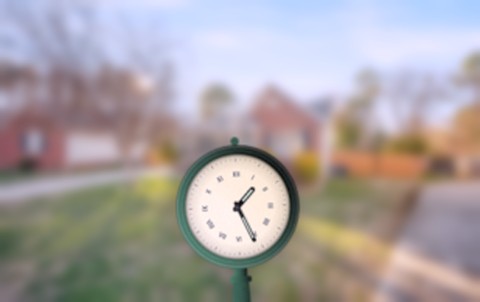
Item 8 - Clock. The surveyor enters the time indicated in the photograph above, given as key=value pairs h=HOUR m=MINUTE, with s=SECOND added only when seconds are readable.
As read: h=1 m=26
